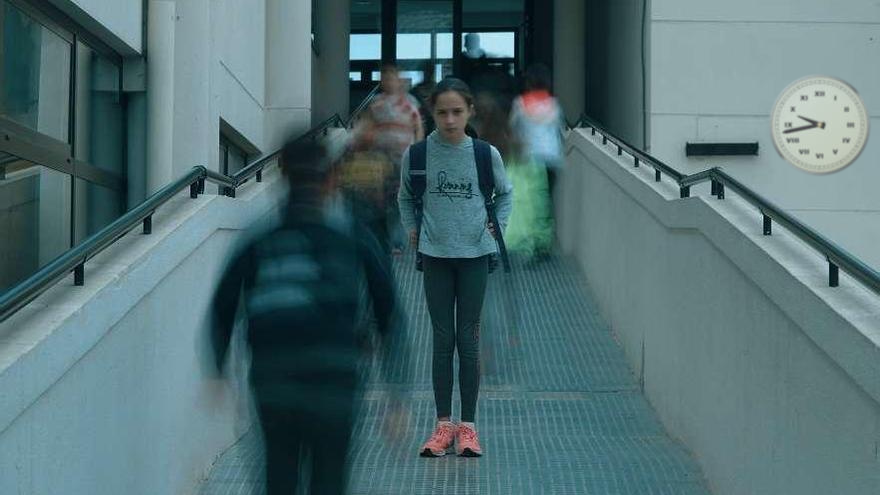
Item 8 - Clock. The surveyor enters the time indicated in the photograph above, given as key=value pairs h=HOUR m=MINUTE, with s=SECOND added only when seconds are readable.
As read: h=9 m=43
